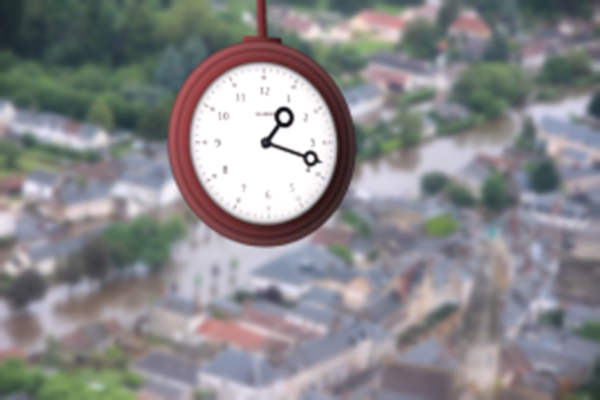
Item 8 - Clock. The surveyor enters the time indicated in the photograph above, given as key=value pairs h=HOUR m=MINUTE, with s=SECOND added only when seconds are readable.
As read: h=1 m=18
